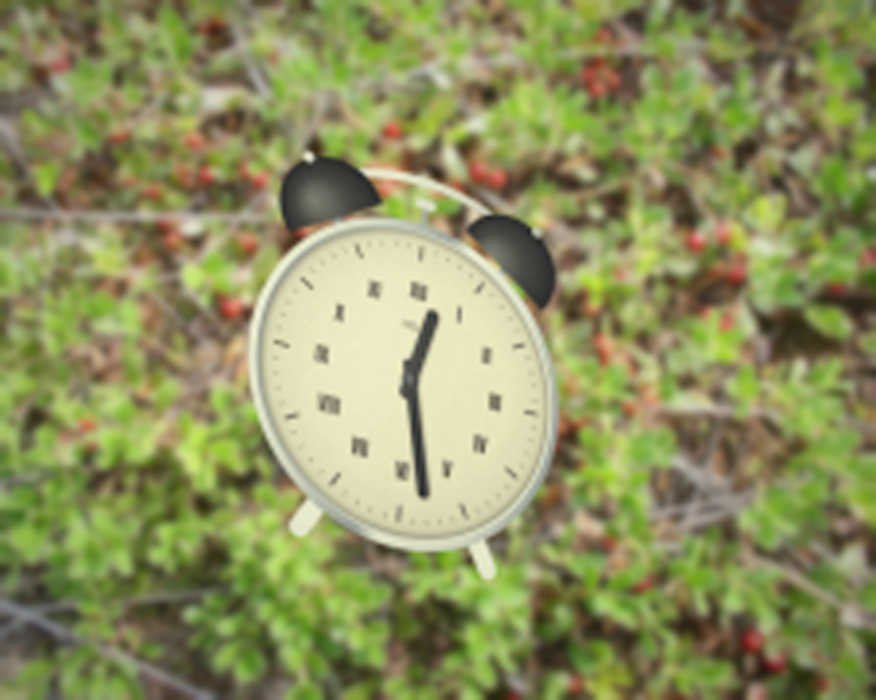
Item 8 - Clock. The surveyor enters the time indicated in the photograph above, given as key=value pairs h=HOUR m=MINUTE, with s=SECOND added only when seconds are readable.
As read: h=12 m=28
